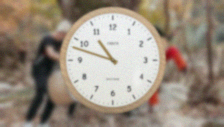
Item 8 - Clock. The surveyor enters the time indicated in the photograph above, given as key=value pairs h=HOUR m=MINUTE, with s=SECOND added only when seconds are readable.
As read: h=10 m=48
